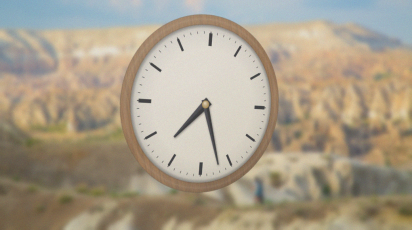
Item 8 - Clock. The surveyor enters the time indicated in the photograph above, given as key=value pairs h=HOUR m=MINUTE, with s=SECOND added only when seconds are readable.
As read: h=7 m=27
